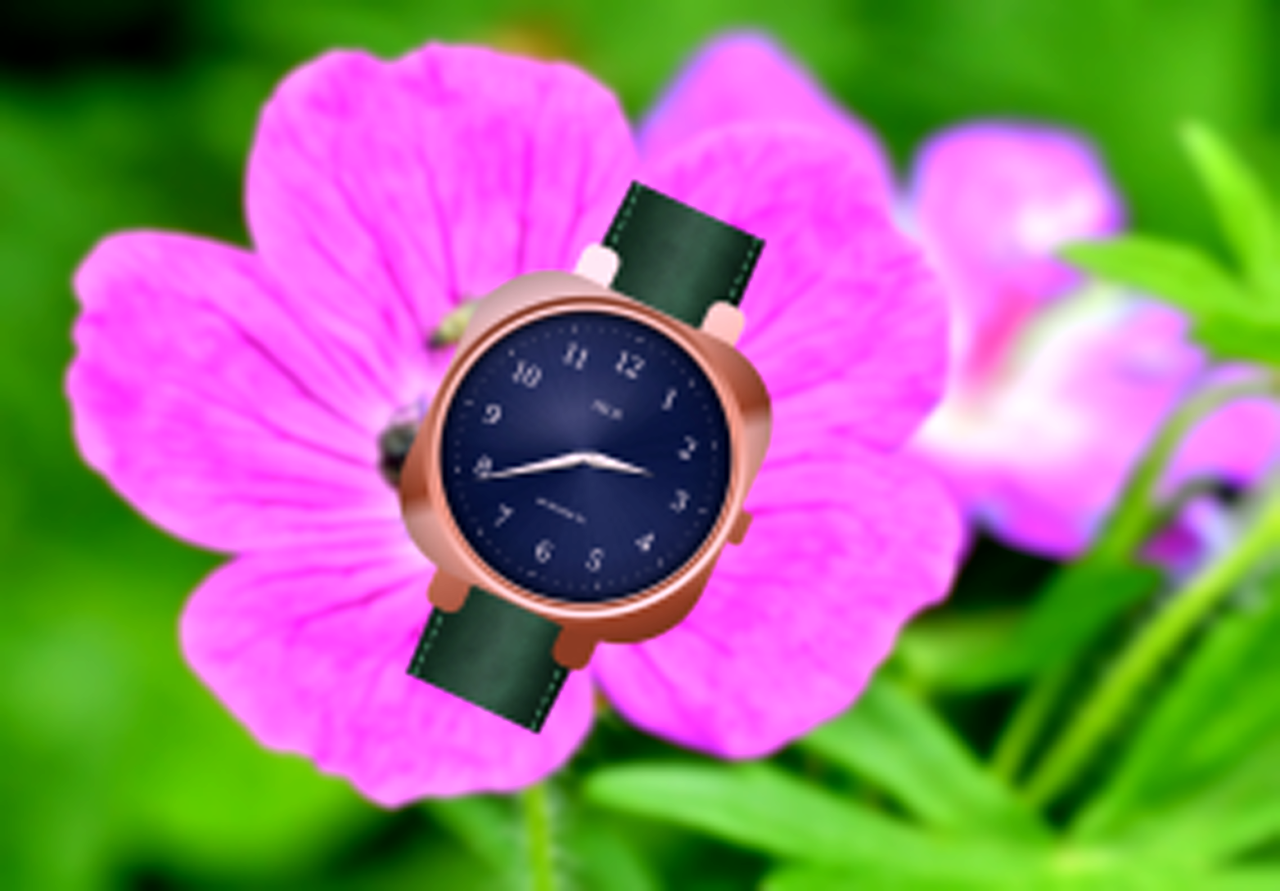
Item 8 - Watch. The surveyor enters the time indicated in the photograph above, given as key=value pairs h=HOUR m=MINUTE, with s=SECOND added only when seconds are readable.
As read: h=2 m=39
